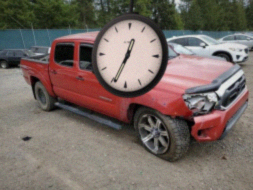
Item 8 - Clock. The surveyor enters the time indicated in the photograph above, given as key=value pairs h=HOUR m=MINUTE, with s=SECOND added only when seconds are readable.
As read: h=12 m=34
